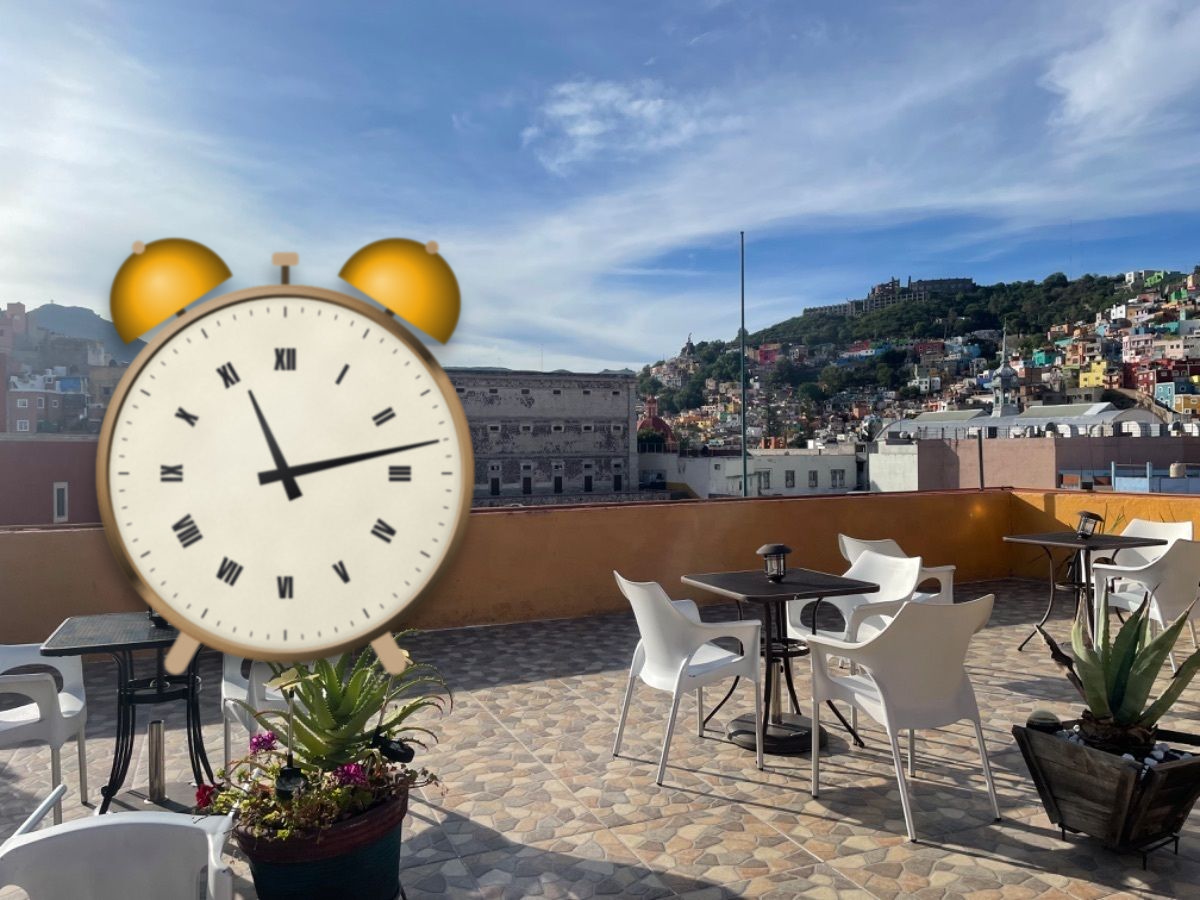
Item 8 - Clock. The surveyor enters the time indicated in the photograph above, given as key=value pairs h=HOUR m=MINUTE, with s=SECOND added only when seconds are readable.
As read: h=11 m=13
